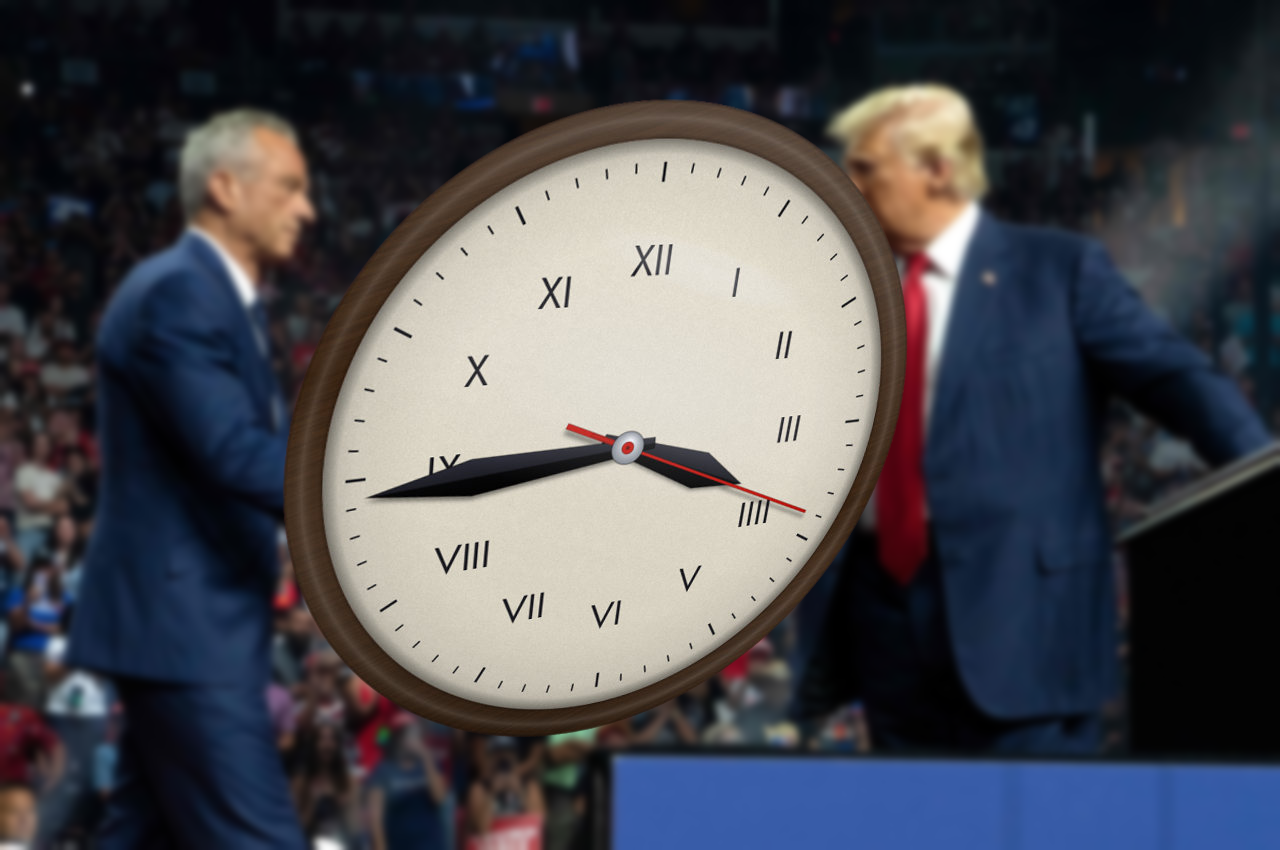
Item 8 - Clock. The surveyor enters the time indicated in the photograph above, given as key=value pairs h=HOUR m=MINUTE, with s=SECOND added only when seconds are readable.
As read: h=3 m=44 s=19
